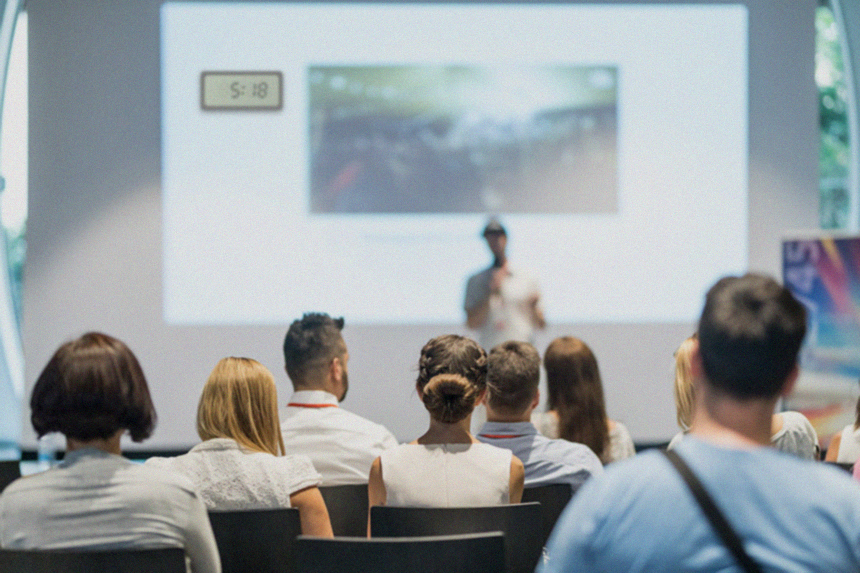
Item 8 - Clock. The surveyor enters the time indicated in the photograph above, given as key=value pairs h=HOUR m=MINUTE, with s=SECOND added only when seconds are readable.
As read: h=5 m=18
